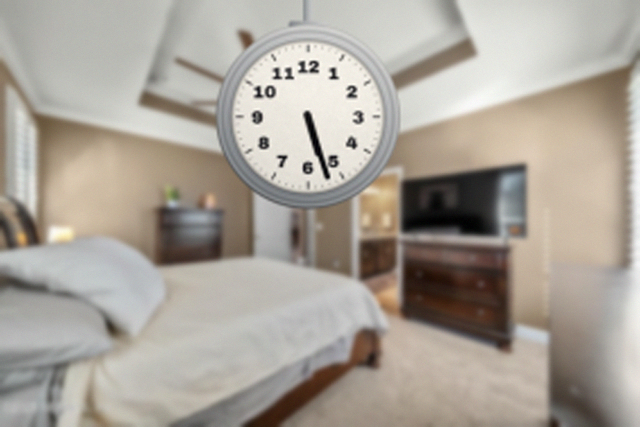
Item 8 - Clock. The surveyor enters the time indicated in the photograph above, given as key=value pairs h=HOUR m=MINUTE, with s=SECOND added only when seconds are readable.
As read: h=5 m=27
